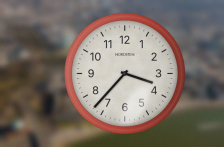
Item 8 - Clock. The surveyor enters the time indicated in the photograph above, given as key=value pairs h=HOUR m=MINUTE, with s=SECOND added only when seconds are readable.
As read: h=3 m=37
